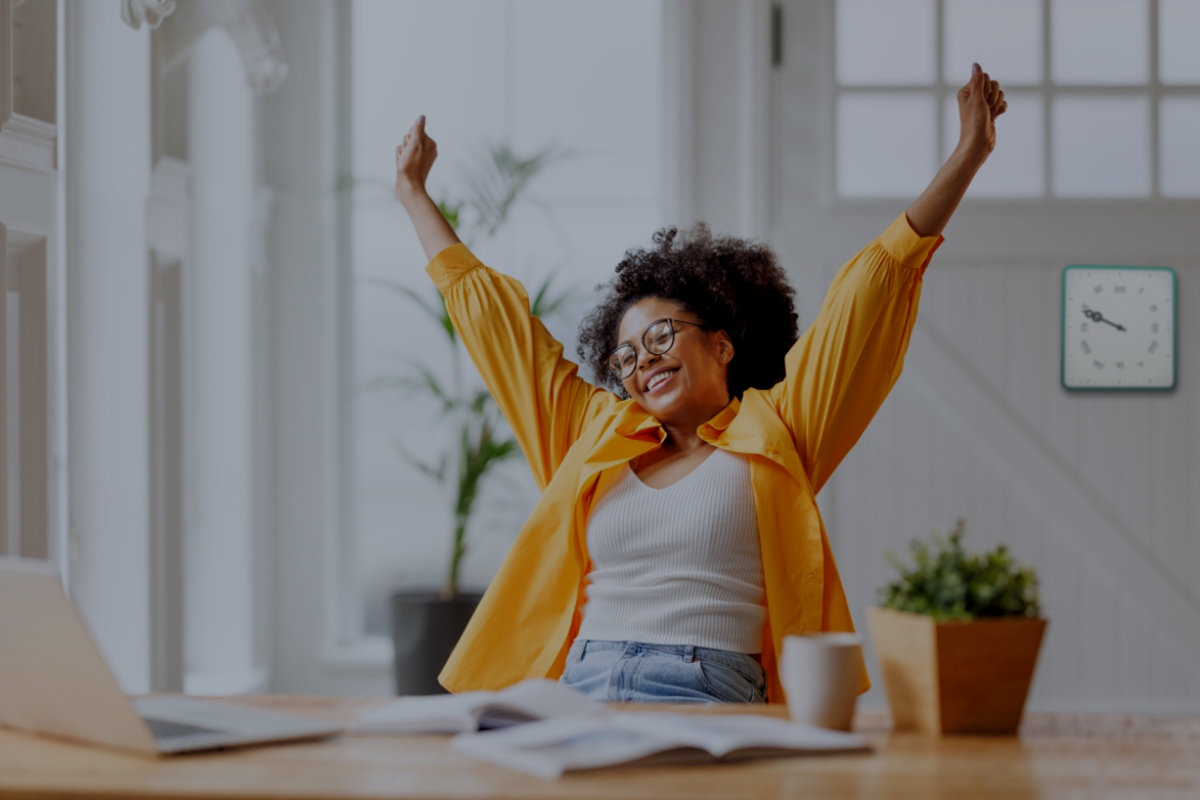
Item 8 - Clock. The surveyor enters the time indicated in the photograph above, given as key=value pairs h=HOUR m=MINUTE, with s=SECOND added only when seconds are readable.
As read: h=9 m=49
